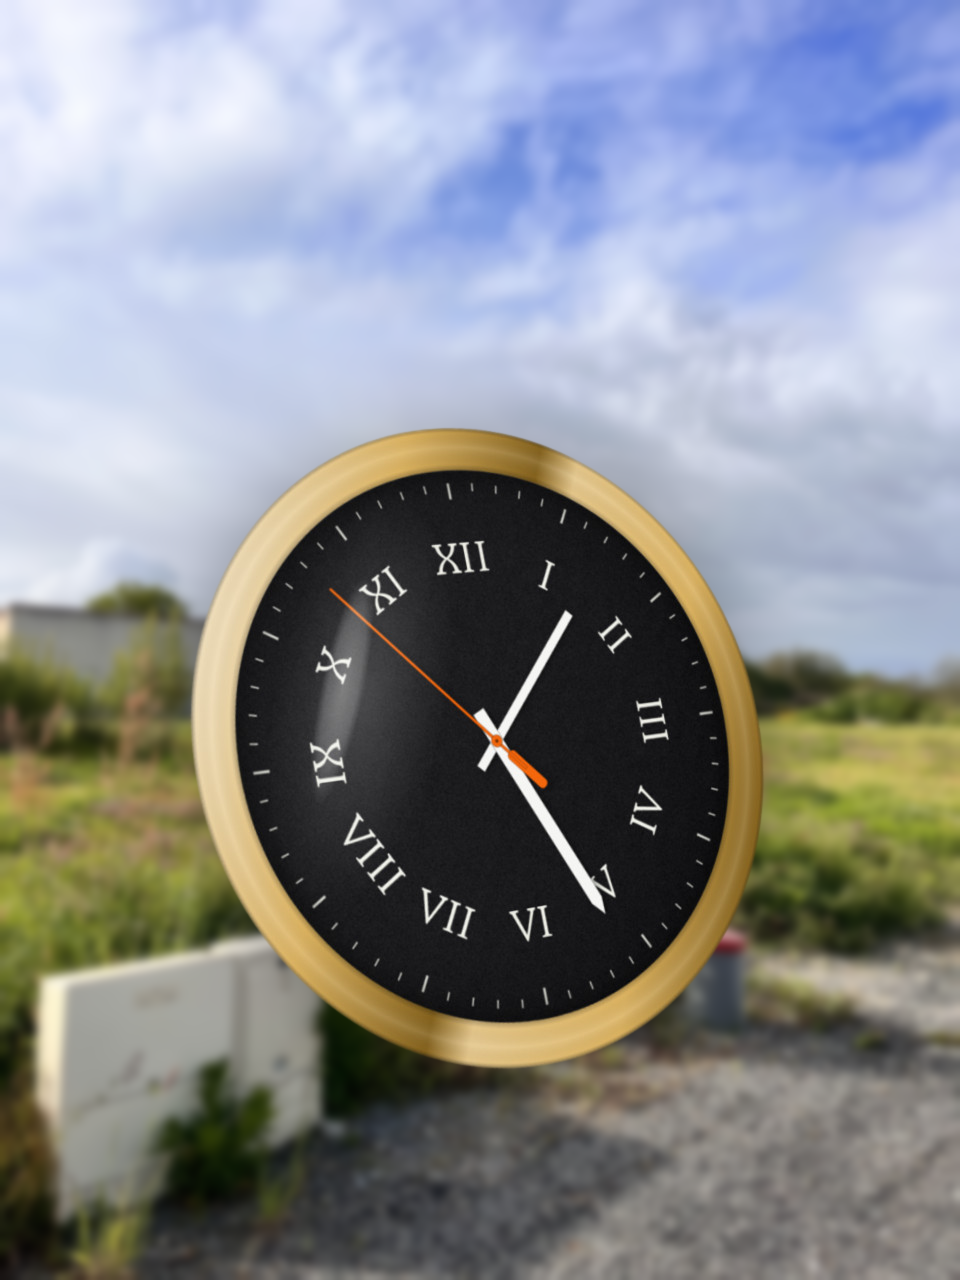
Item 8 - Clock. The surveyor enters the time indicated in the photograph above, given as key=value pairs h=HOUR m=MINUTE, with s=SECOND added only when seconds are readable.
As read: h=1 m=25 s=53
